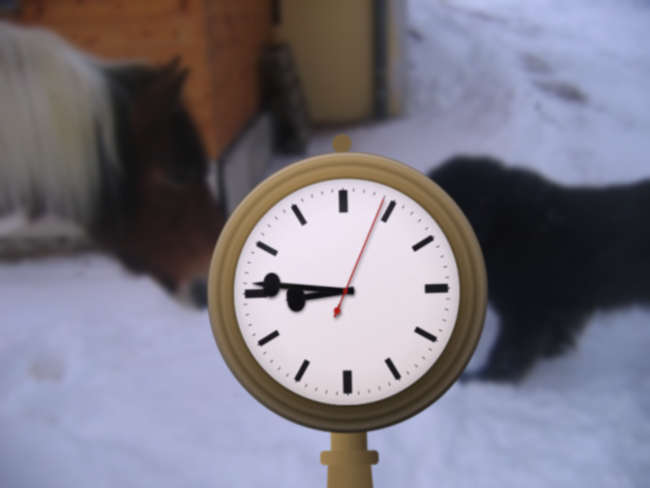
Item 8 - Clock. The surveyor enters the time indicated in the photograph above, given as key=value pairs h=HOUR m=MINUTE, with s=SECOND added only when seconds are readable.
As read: h=8 m=46 s=4
